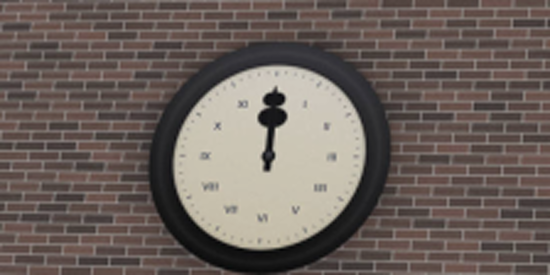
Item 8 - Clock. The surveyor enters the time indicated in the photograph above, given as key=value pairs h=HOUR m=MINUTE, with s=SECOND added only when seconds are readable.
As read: h=12 m=0
